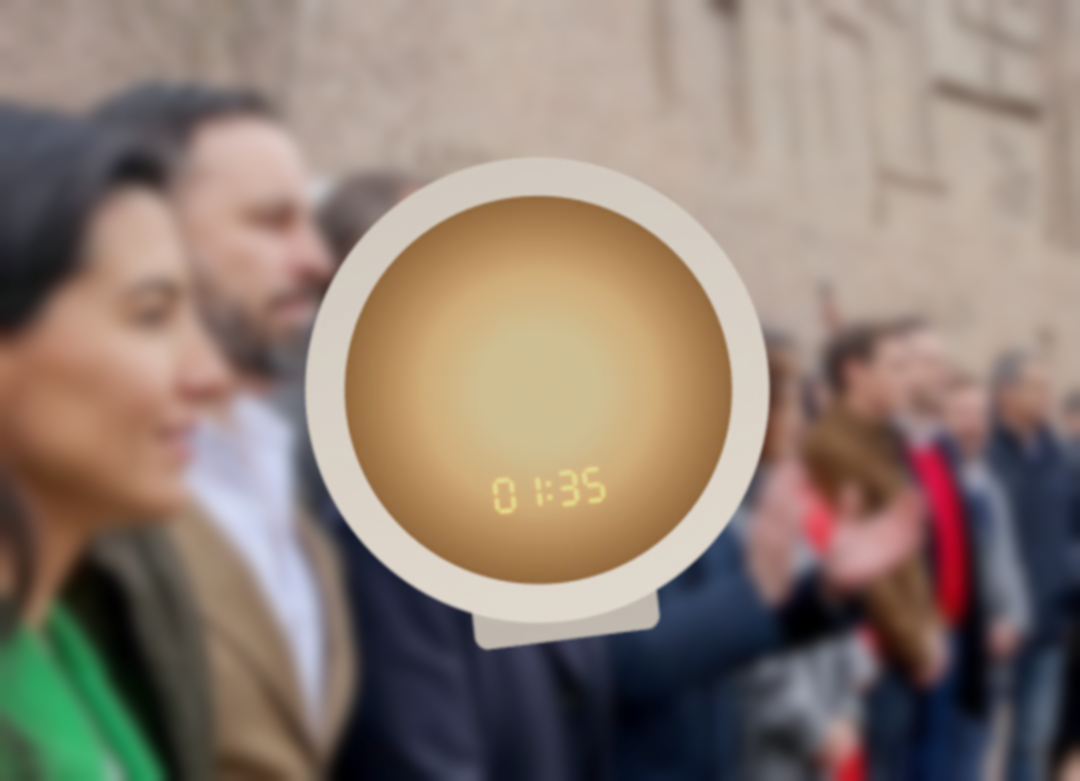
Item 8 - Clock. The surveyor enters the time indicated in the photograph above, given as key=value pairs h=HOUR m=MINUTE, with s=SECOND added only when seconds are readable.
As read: h=1 m=35
